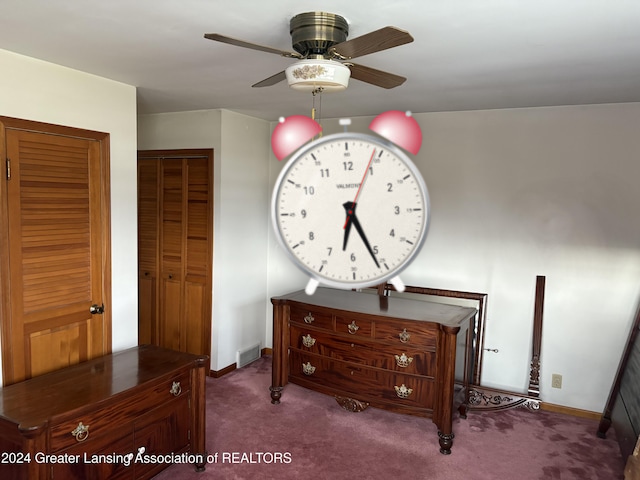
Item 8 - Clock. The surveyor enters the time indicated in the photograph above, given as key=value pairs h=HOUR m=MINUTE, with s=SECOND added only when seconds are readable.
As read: h=6 m=26 s=4
